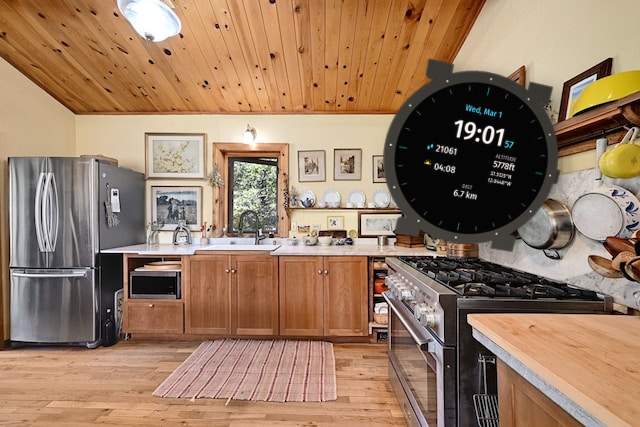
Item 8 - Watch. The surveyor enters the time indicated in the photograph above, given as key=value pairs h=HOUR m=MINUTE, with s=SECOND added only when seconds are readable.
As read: h=19 m=1 s=57
